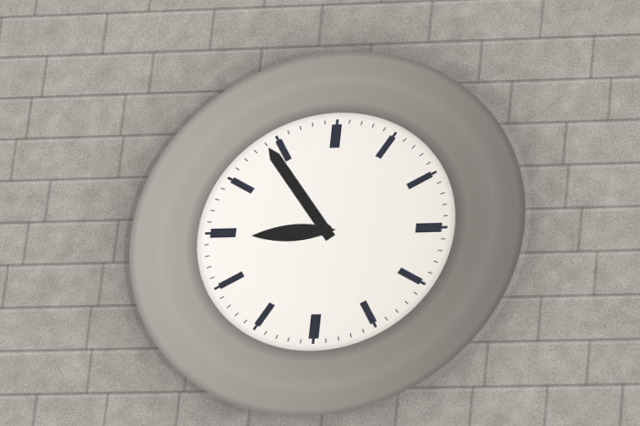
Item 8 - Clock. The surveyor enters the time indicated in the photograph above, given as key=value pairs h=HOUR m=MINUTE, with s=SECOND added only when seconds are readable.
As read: h=8 m=54
